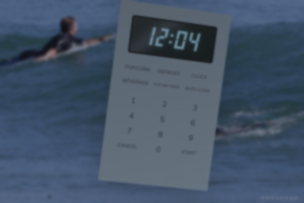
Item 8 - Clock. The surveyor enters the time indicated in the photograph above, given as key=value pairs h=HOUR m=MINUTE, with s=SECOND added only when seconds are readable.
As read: h=12 m=4
